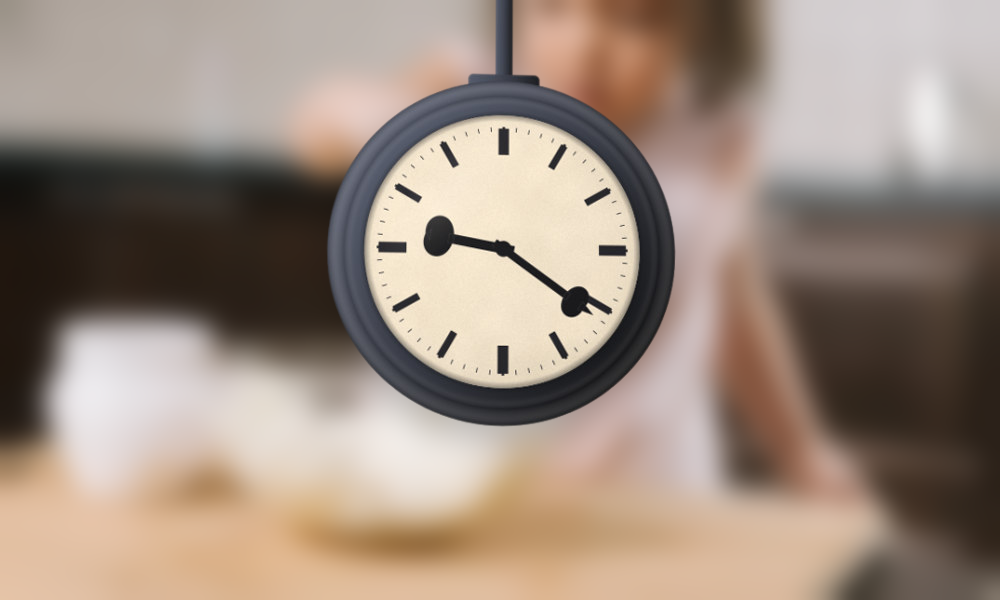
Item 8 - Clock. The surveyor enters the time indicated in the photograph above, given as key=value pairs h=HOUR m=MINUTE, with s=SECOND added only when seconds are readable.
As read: h=9 m=21
